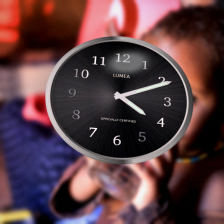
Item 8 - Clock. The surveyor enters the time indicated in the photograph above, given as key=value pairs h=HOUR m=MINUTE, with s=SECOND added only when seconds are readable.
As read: h=4 m=11
